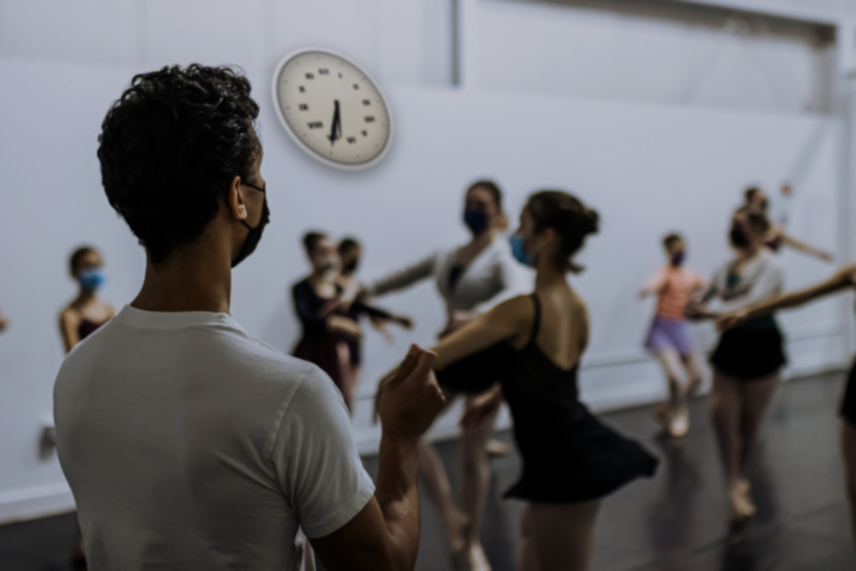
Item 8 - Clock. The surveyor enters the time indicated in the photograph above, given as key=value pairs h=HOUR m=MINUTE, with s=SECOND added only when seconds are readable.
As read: h=6 m=35
